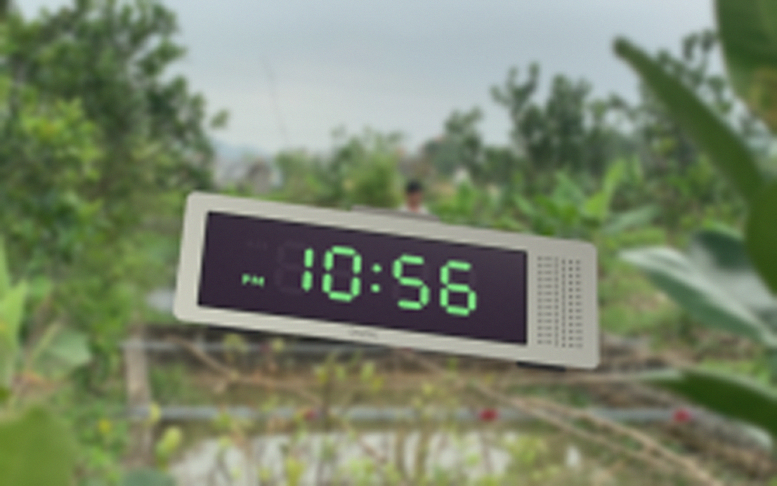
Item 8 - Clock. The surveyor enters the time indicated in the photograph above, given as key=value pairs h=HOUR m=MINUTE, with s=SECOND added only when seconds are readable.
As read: h=10 m=56
